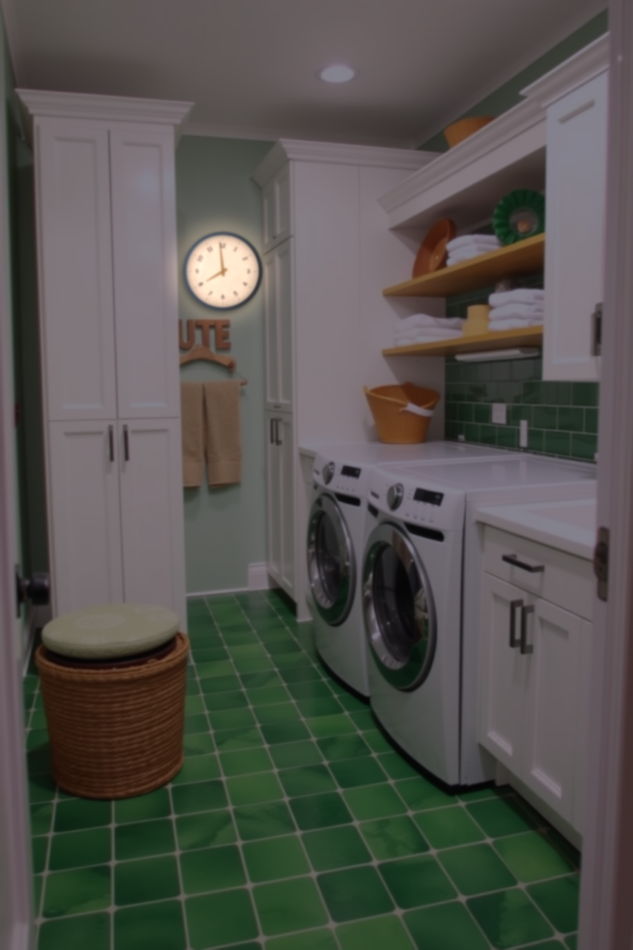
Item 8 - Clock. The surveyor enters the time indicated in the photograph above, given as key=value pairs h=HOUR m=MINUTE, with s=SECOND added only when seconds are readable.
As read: h=7 m=59
